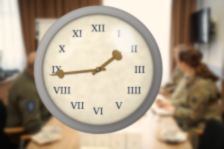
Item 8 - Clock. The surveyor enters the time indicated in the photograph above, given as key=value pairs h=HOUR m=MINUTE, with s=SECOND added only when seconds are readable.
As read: h=1 m=44
